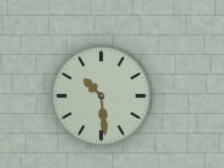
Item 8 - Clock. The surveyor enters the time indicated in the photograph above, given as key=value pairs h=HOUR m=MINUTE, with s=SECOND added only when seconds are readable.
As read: h=10 m=29
